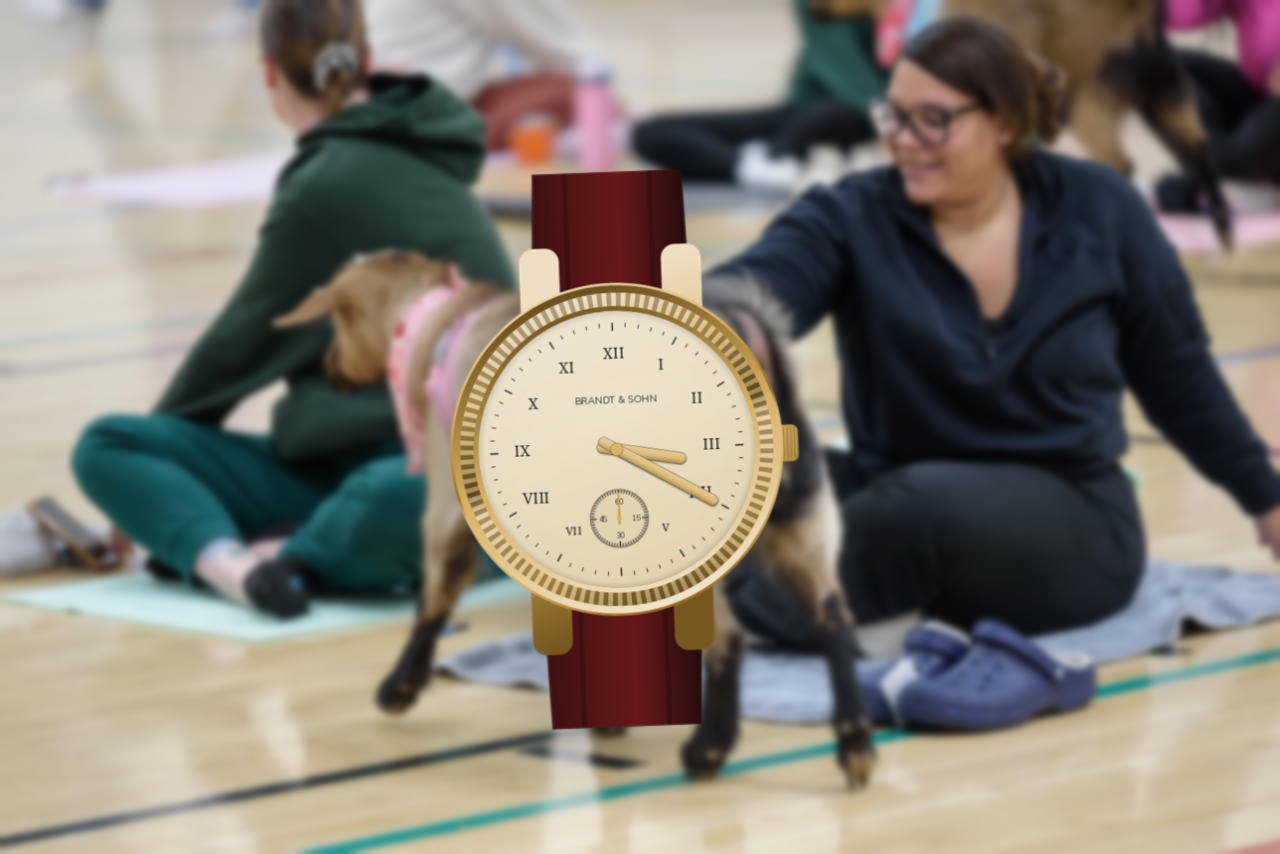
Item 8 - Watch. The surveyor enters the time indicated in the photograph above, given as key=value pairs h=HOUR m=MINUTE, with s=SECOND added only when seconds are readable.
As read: h=3 m=20
